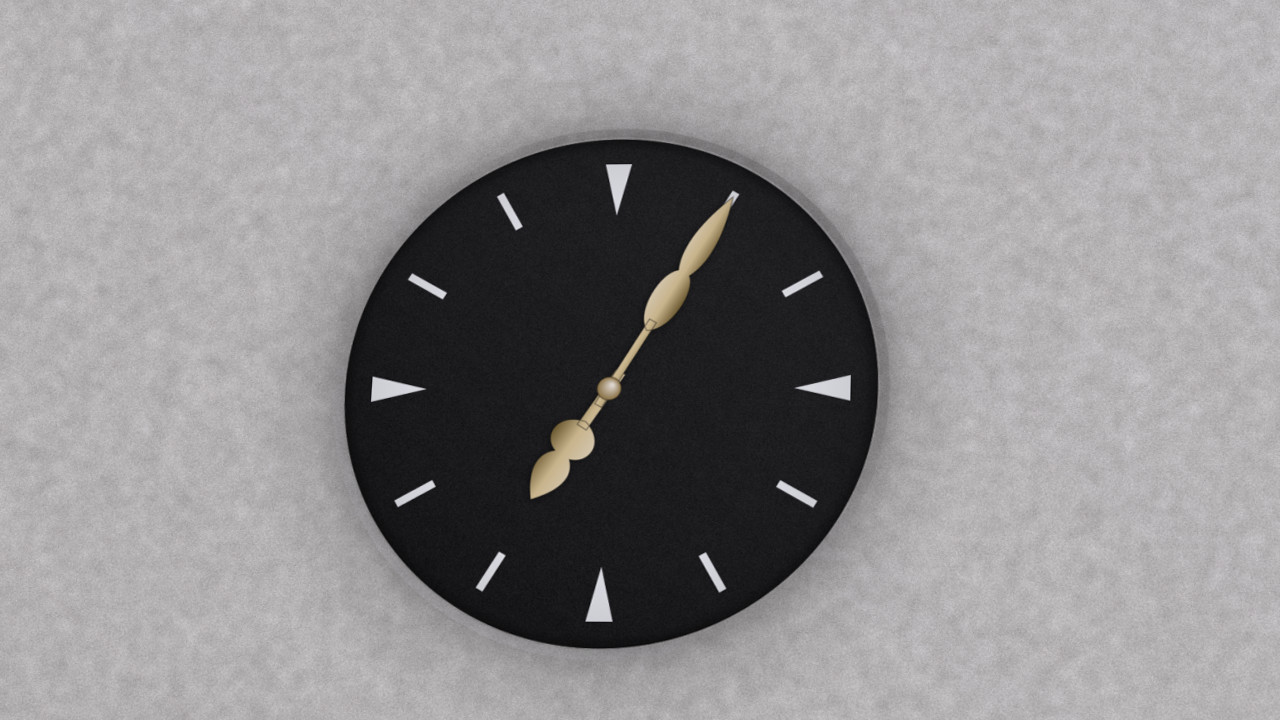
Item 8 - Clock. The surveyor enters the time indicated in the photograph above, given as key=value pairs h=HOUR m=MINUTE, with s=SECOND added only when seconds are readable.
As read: h=7 m=5
